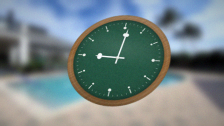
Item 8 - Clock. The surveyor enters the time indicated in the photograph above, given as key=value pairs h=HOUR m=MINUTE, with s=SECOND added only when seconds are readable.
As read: h=9 m=1
